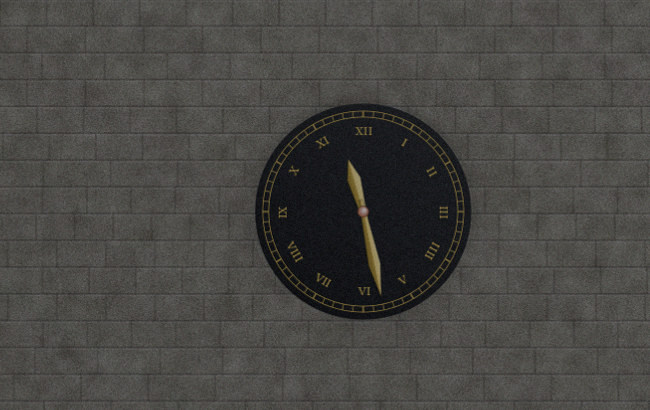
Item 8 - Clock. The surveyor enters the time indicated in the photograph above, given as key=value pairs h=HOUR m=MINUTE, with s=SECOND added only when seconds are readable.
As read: h=11 m=28
